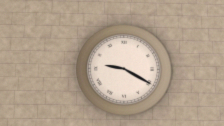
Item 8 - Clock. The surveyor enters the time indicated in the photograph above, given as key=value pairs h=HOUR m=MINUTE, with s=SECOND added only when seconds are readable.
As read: h=9 m=20
